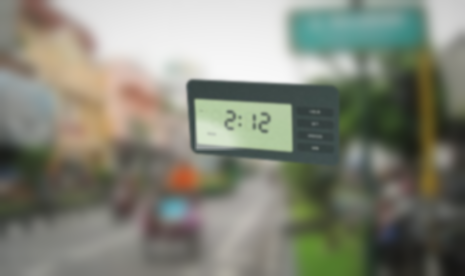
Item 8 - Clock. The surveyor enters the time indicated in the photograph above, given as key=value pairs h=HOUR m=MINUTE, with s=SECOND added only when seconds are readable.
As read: h=2 m=12
